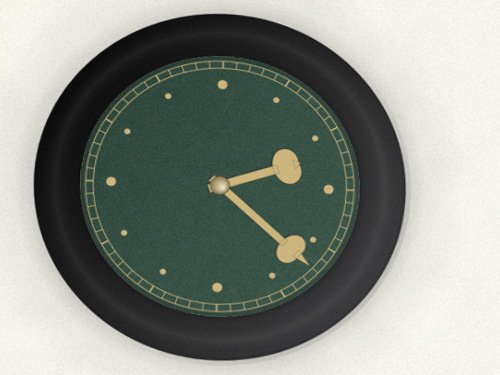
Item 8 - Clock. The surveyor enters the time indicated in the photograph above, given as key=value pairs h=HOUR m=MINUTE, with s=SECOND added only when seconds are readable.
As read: h=2 m=22
